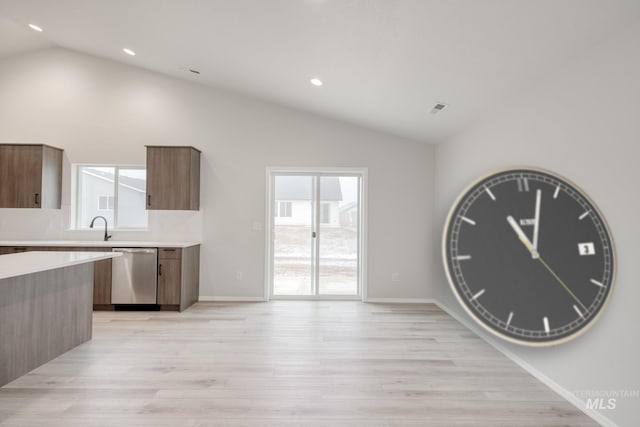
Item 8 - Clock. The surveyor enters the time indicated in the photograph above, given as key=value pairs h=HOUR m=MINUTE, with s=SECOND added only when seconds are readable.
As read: h=11 m=2 s=24
